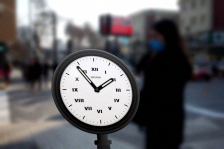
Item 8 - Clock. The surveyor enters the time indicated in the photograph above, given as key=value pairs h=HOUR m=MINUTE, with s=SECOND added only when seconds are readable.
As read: h=1 m=54
